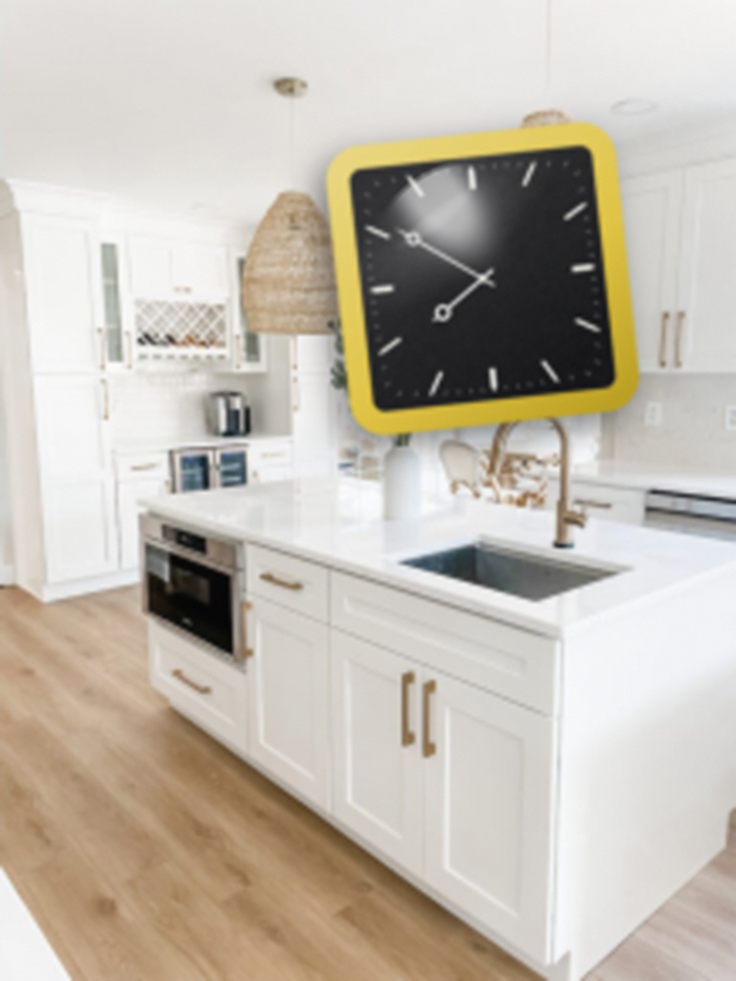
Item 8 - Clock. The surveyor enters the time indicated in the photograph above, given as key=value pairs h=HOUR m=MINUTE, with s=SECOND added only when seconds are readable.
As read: h=7 m=51
